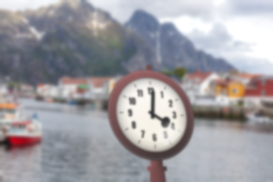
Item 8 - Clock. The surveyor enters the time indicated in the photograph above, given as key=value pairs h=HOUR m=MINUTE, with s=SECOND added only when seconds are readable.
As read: h=4 m=1
